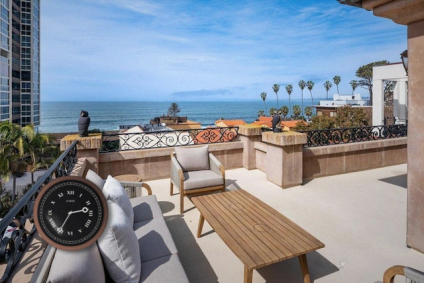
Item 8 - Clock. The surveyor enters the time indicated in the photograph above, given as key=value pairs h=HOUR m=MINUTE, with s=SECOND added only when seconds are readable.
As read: h=2 m=35
